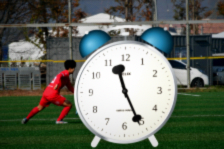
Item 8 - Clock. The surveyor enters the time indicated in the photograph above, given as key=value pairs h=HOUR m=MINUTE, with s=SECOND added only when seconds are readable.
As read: h=11 m=26
